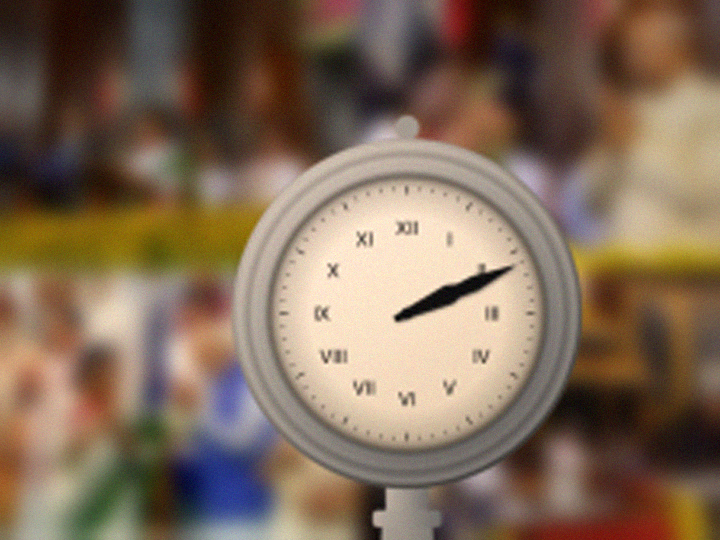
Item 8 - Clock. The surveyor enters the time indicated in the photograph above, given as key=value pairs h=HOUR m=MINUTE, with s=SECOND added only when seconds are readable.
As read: h=2 m=11
